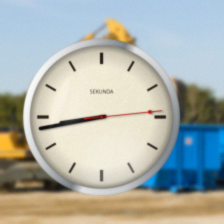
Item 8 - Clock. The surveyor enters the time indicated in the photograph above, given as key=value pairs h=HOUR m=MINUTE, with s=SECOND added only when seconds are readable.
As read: h=8 m=43 s=14
